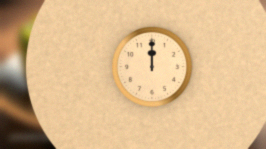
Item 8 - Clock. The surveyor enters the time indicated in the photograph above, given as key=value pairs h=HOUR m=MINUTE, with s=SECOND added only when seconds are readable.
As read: h=12 m=0
